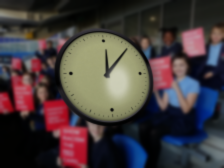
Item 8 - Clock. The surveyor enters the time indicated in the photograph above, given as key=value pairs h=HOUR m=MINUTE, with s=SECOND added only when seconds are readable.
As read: h=12 m=7
